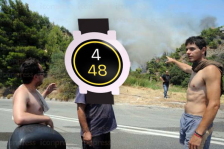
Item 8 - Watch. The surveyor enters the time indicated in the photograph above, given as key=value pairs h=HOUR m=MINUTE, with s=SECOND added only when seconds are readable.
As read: h=4 m=48
